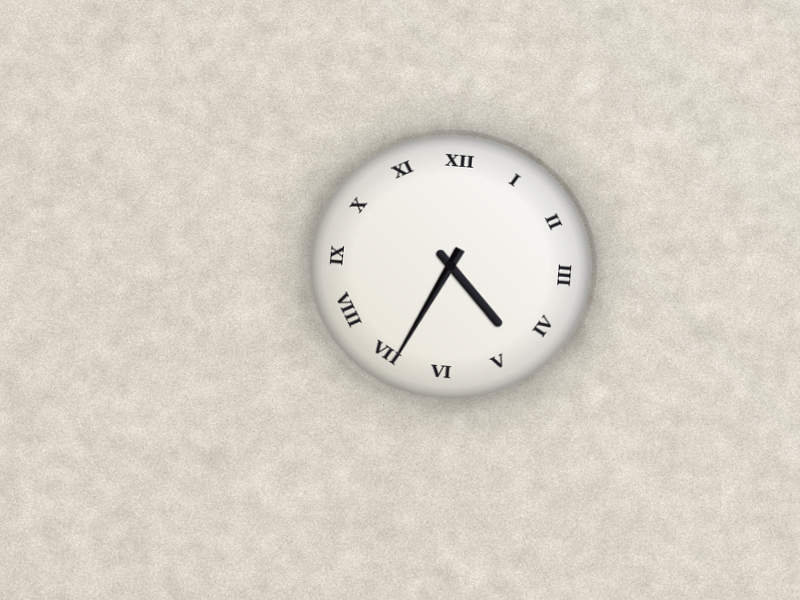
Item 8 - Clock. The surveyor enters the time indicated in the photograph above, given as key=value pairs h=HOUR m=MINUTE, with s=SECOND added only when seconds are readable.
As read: h=4 m=34
